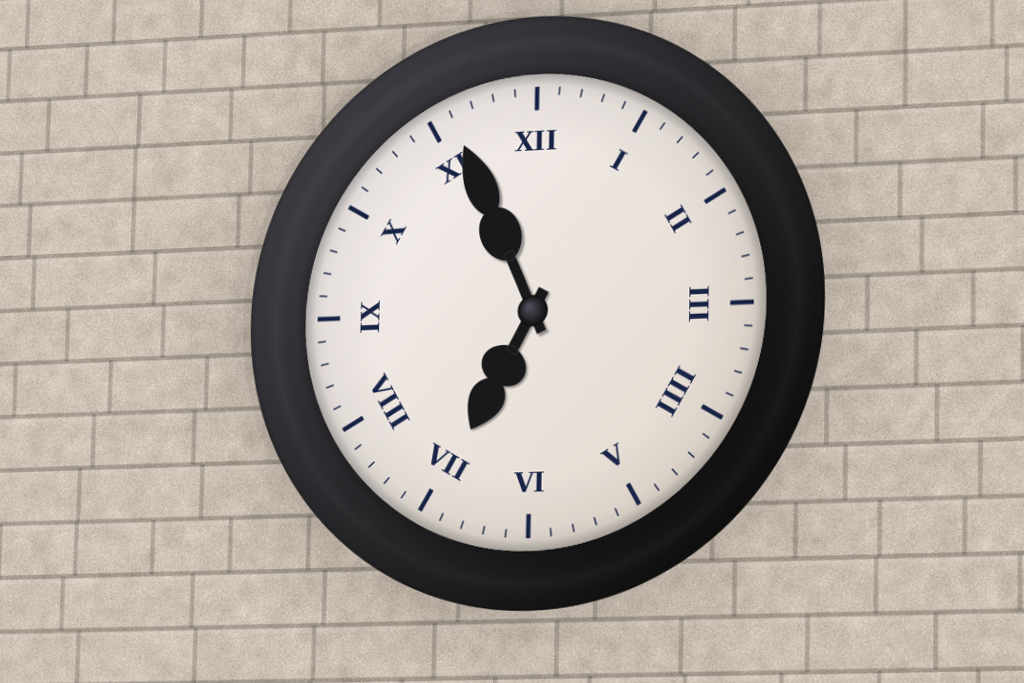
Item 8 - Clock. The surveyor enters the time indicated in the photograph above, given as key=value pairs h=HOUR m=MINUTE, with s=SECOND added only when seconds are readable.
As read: h=6 m=56
